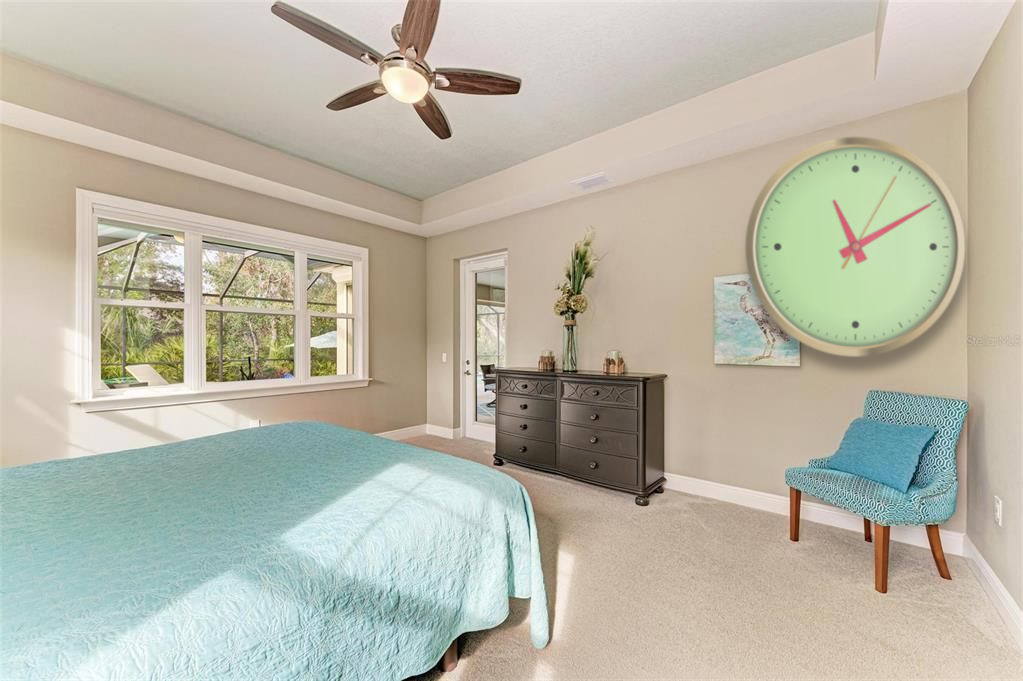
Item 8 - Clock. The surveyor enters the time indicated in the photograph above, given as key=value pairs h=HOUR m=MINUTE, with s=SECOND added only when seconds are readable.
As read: h=11 m=10 s=5
